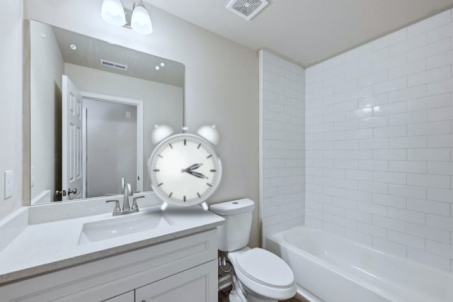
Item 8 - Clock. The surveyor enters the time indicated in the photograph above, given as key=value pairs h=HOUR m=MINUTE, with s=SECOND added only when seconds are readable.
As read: h=2 m=18
